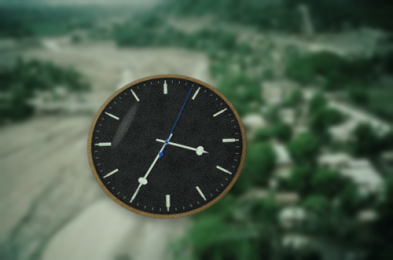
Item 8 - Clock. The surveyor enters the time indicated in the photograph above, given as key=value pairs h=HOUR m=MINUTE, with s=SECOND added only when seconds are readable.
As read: h=3 m=35 s=4
